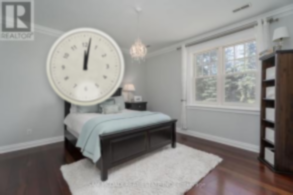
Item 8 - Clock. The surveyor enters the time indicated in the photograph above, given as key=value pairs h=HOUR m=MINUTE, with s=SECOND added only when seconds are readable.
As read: h=12 m=2
